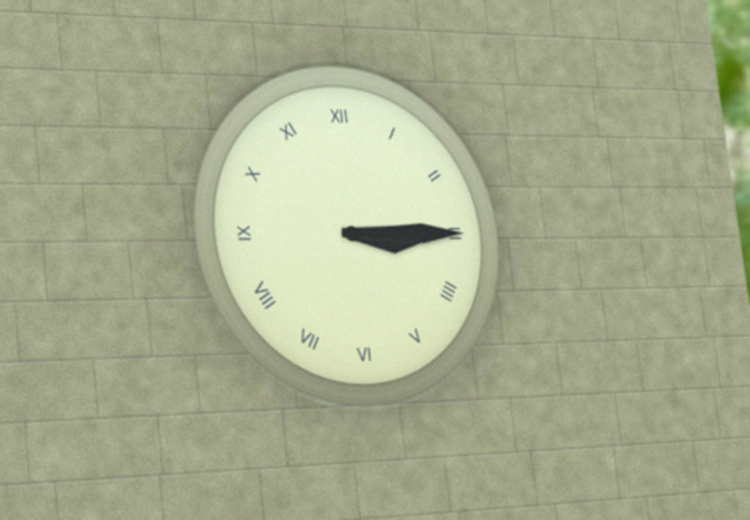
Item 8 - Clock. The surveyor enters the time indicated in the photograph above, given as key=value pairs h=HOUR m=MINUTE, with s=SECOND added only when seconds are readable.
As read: h=3 m=15
